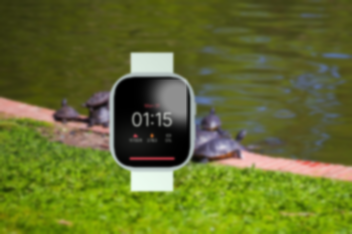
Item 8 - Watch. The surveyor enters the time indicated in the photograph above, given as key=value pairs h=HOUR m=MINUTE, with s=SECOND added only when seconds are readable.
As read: h=1 m=15
